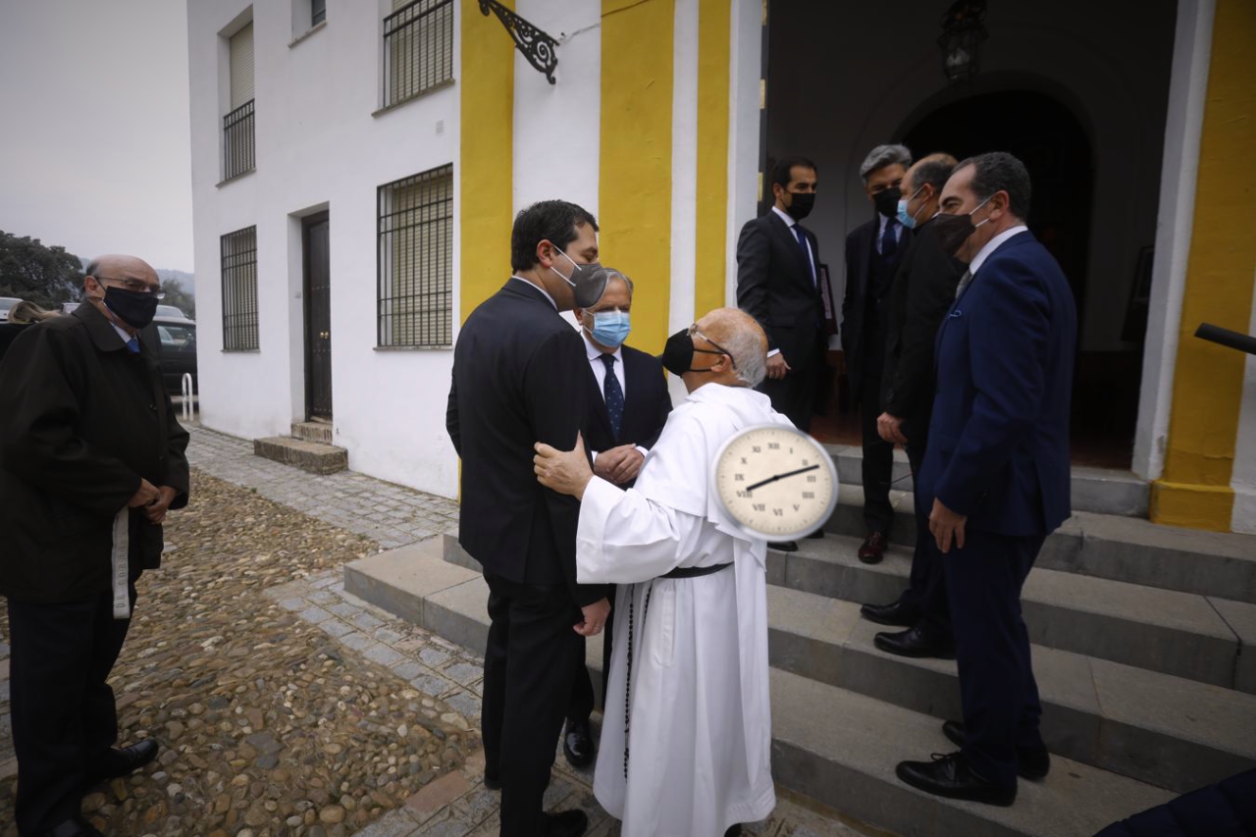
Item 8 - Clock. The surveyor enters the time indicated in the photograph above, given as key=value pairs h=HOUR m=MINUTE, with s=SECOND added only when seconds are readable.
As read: h=8 m=12
